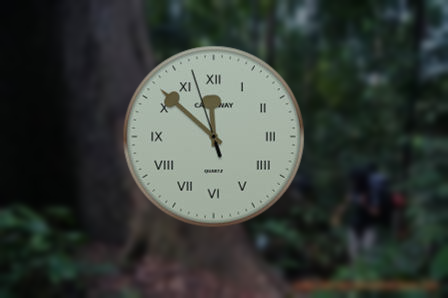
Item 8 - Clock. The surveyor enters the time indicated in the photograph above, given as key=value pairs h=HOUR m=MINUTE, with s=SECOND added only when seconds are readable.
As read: h=11 m=51 s=57
